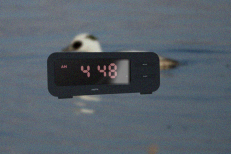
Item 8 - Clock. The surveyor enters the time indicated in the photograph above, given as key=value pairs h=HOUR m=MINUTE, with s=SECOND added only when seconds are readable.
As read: h=4 m=48
